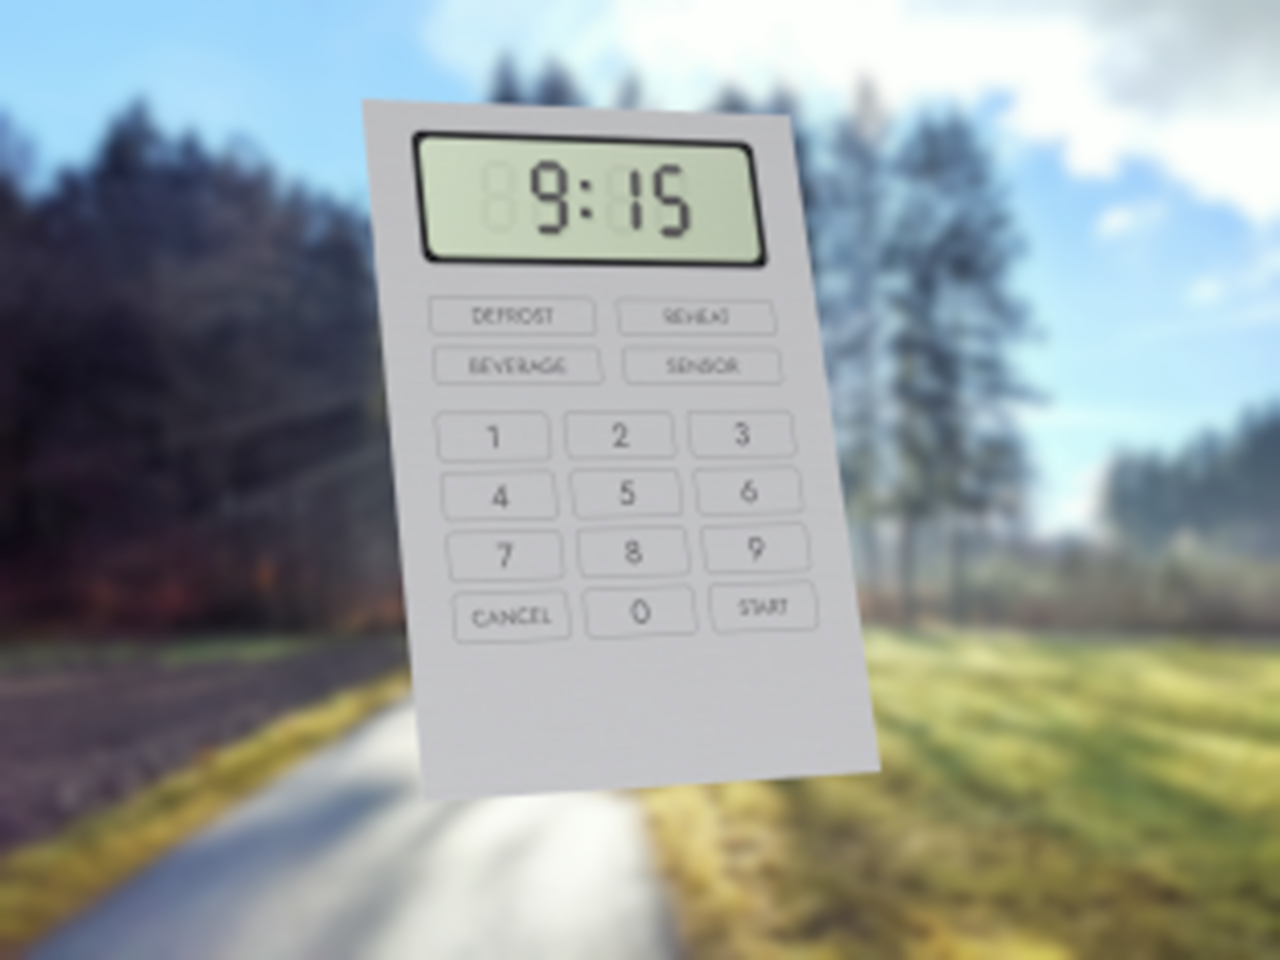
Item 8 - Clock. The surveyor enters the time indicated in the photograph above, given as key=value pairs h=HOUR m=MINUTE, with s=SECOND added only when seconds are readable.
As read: h=9 m=15
